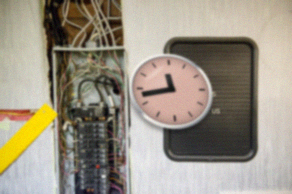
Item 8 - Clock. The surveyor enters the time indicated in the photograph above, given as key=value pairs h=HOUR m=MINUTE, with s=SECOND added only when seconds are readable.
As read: h=11 m=43
